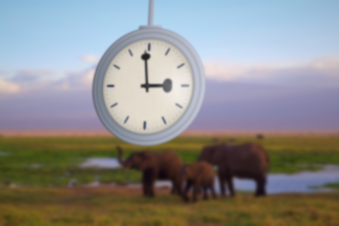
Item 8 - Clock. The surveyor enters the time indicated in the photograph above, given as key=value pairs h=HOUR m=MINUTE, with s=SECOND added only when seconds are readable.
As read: h=2 m=59
